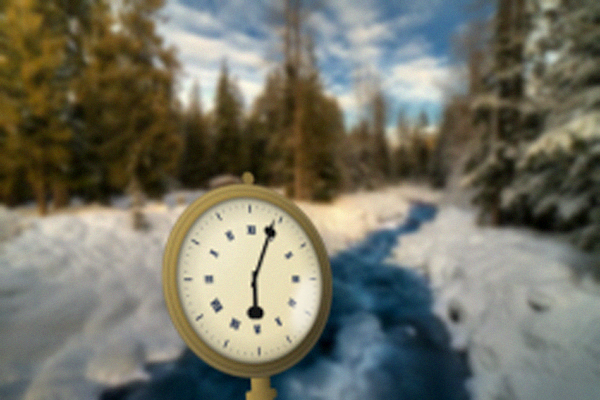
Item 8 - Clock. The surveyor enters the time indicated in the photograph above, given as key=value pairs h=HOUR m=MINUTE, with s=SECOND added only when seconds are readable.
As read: h=6 m=4
